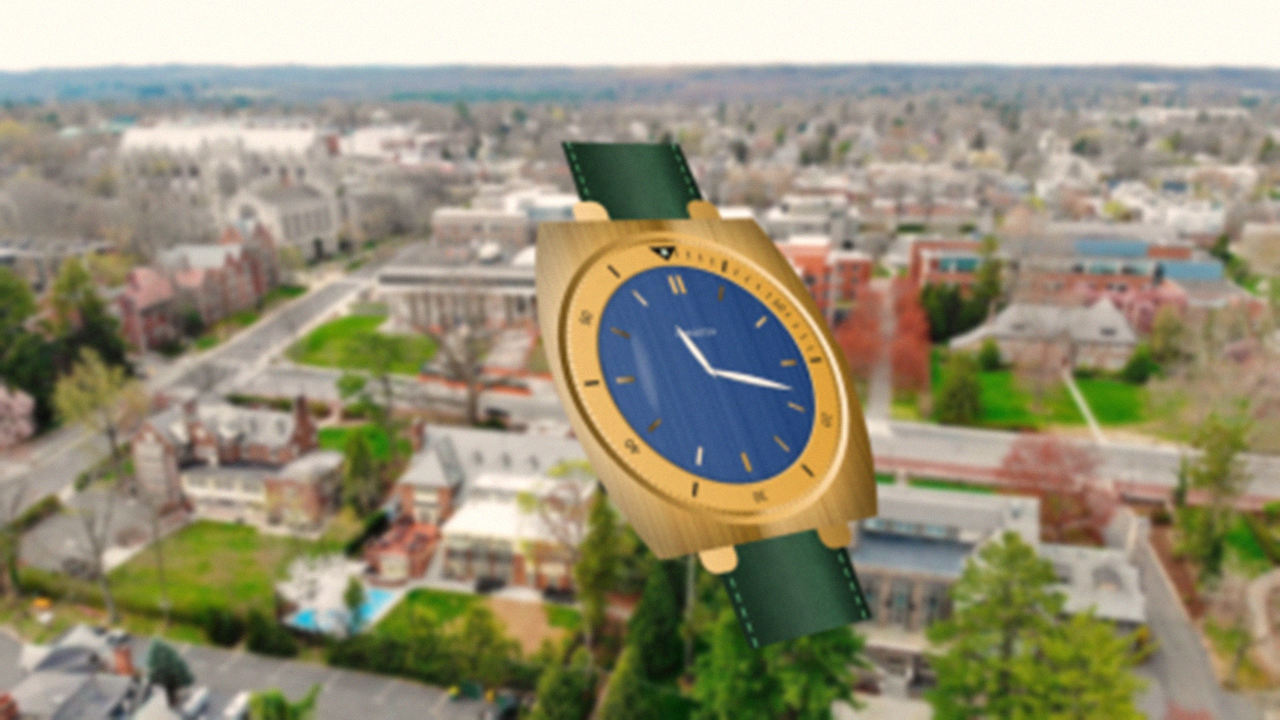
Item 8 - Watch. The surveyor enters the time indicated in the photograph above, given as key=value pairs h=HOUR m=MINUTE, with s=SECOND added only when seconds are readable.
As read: h=11 m=18
